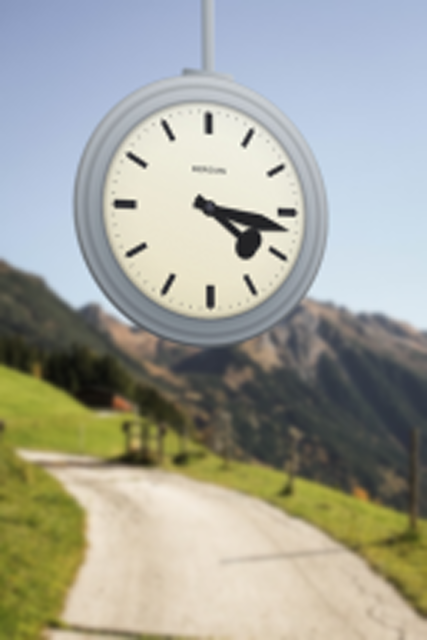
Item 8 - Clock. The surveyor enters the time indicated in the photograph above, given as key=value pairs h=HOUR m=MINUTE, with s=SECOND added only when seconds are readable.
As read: h=4 m=17
